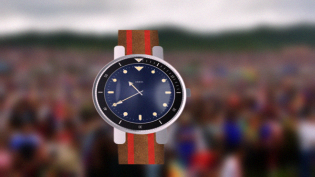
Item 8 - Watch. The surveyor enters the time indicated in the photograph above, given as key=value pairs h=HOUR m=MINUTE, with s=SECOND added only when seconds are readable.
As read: h=10 m=40
